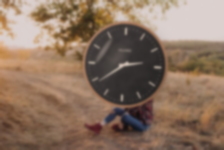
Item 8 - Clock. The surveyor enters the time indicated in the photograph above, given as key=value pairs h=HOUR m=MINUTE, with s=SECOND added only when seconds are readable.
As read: h=2 m=39
